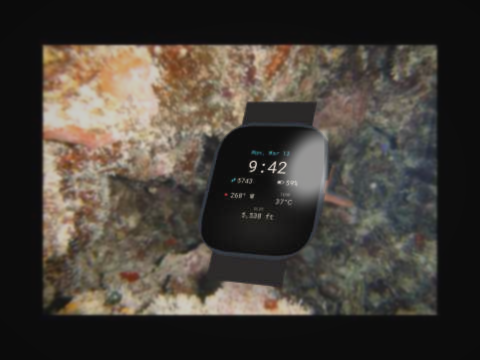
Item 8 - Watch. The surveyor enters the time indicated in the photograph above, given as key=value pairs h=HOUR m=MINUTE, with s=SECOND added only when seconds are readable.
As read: h=9 m=42
